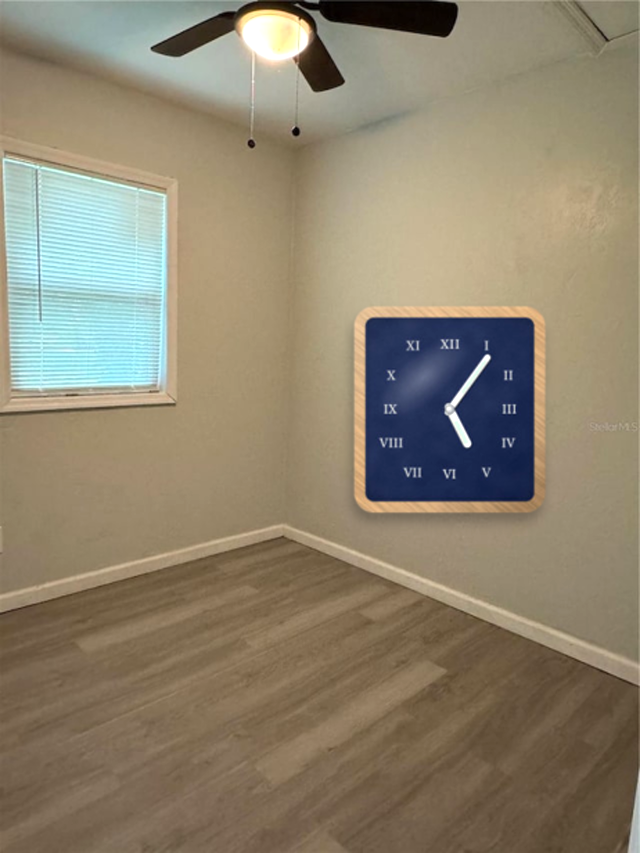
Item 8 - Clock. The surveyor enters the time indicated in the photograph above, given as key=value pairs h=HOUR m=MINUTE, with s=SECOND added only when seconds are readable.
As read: h=5 m=6
